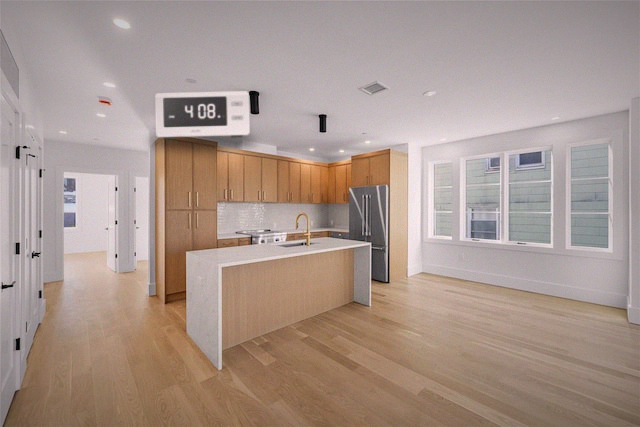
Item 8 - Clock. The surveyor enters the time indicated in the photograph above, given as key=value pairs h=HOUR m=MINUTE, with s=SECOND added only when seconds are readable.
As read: h=4 m=8
